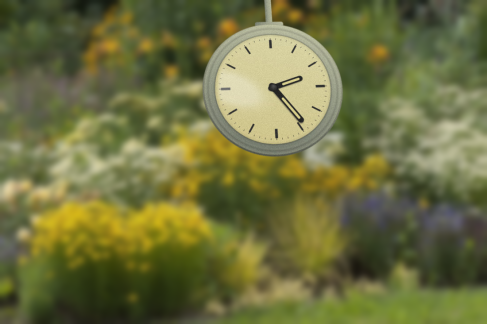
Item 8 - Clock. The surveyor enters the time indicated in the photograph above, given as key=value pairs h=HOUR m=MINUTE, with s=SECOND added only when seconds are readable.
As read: h=2 m=24
